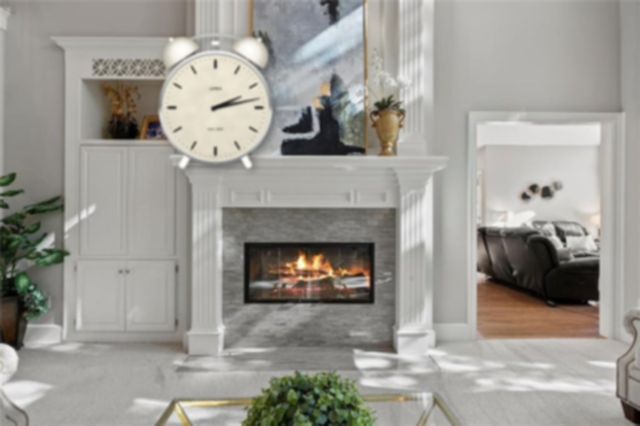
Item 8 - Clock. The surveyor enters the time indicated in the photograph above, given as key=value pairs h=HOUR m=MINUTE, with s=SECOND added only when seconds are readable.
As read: h=2 m=13
